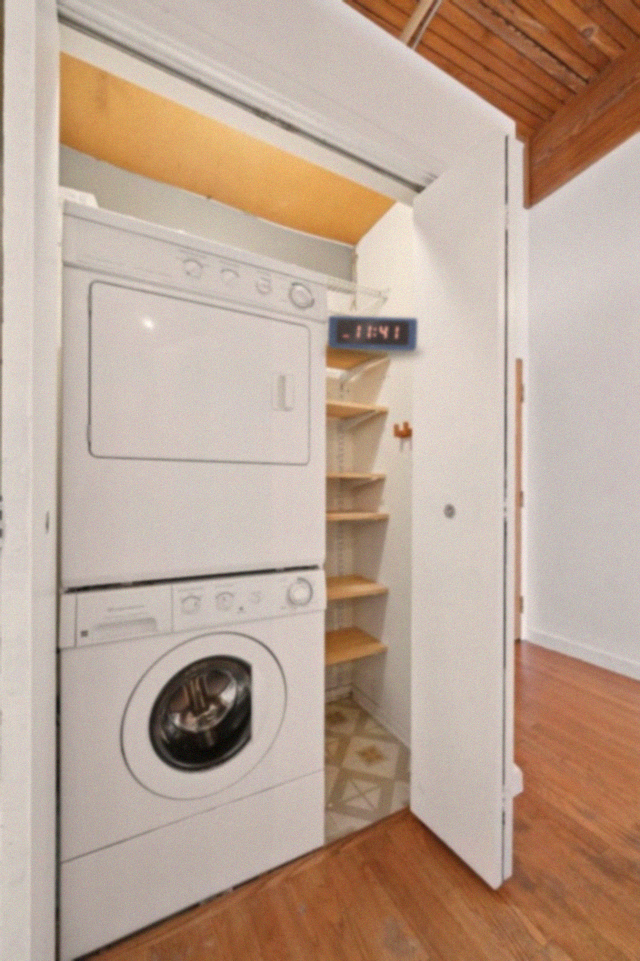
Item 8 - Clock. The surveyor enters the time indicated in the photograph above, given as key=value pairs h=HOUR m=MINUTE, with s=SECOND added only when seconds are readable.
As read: h=11 m=41
